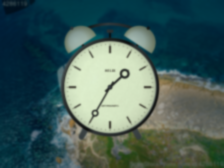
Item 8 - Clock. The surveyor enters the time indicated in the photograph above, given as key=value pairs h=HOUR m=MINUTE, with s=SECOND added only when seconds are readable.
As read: h=1 m=35
